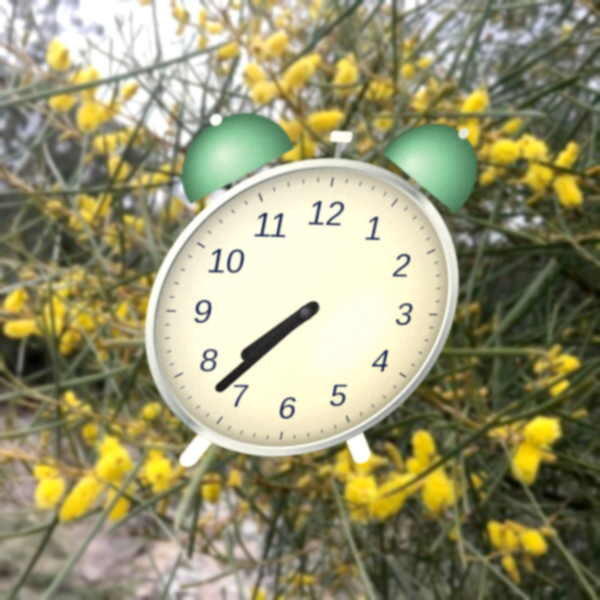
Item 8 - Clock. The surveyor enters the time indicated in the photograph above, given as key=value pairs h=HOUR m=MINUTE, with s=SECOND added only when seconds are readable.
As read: h=7 m=37
